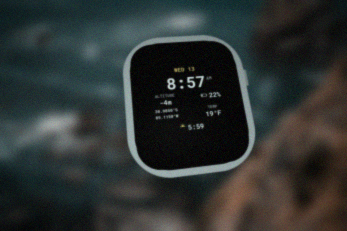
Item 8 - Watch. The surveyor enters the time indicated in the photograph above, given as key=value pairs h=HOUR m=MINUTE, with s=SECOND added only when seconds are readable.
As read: h=8 m=57
